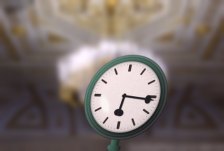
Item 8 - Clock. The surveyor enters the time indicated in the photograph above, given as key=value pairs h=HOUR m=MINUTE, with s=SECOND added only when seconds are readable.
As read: h=6 m=16
